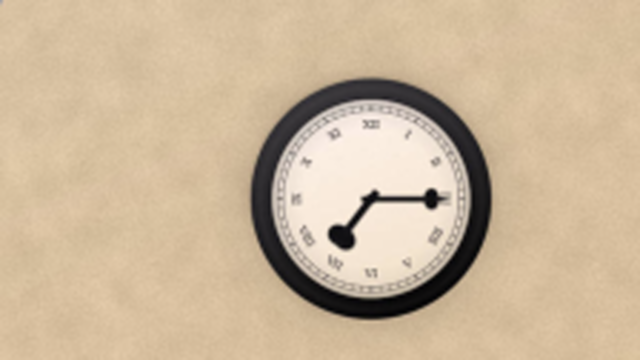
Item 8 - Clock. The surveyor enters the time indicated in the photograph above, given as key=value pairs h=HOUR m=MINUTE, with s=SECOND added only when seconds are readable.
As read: h=7 m=15
